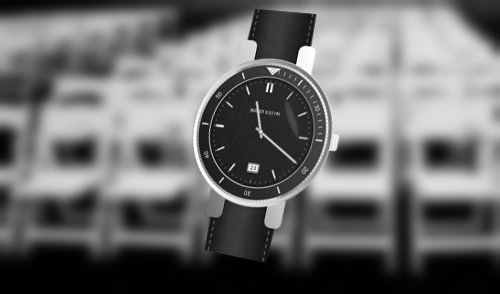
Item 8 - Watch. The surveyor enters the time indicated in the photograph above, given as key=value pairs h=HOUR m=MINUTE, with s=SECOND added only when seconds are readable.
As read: h=11 m=20
